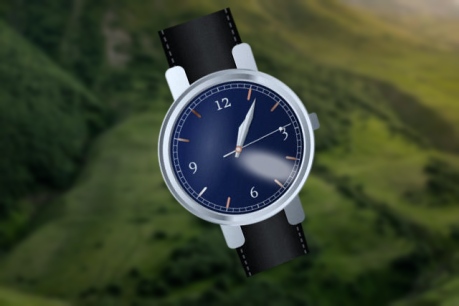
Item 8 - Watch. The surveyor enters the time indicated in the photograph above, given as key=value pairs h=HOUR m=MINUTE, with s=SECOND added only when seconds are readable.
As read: h=1 m=6 s=14
